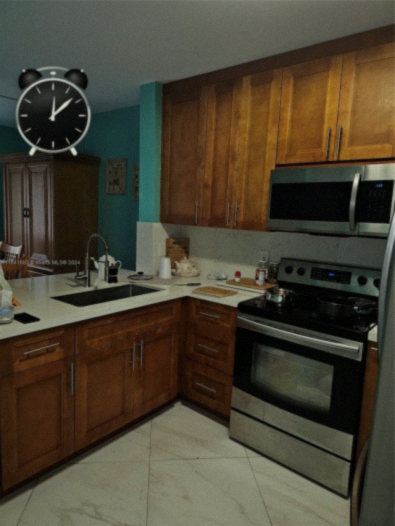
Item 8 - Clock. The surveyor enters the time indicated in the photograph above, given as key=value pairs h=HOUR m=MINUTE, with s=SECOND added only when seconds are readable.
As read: h=12 m=8
